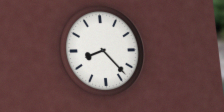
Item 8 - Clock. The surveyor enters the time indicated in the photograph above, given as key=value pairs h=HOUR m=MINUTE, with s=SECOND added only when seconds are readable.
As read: h=8 m=23
